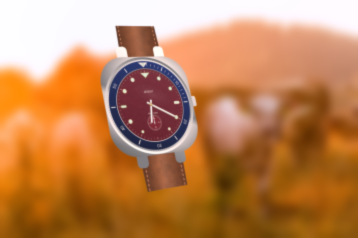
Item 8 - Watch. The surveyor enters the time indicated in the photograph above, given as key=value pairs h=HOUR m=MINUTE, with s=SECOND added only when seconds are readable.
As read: h=6 m=20
